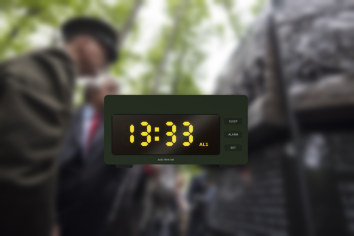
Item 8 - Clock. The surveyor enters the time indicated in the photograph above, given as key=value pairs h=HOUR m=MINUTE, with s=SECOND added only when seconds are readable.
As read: h=13 m=33
